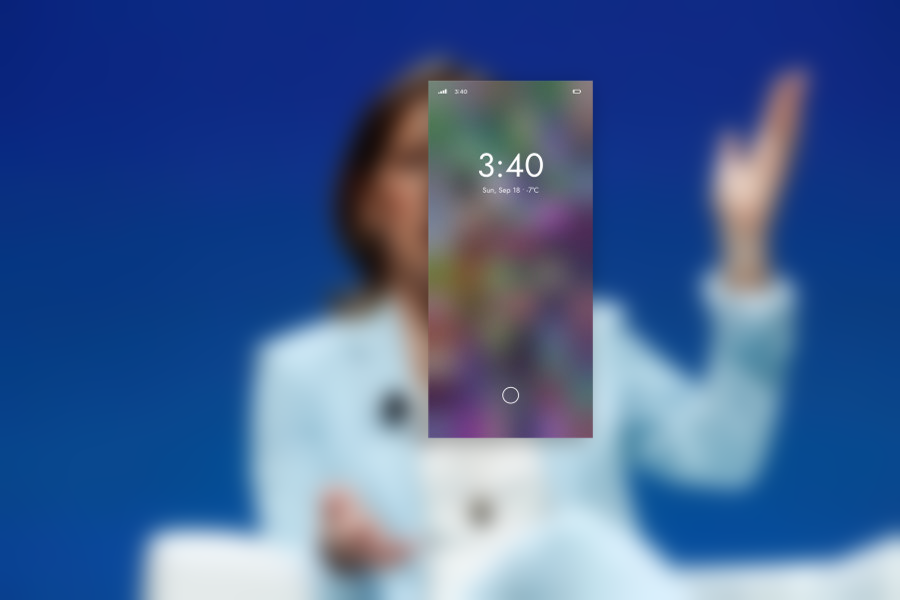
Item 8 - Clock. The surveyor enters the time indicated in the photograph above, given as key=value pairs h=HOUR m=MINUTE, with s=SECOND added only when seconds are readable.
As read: h=3 m=40
